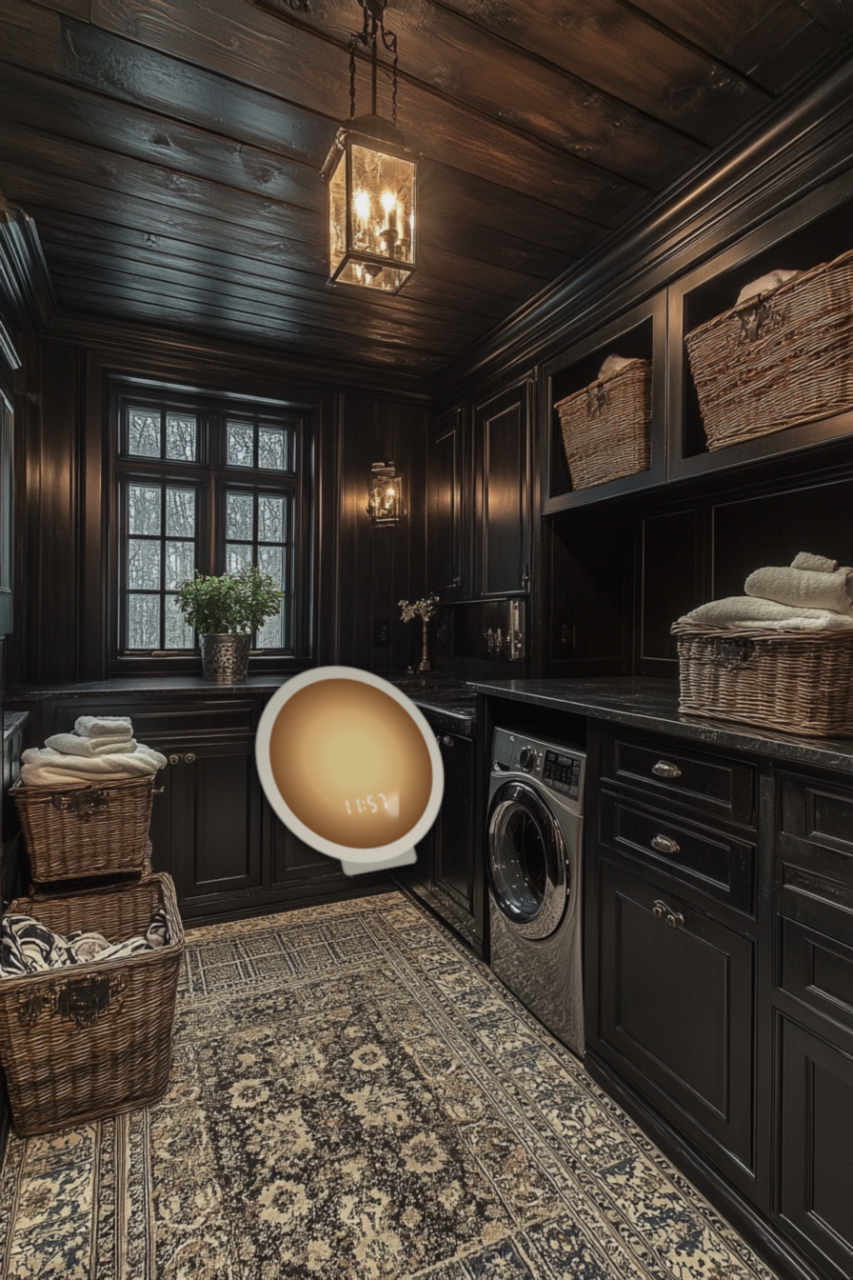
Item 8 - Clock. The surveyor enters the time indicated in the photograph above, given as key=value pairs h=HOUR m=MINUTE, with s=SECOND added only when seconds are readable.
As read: h=11 m=57
